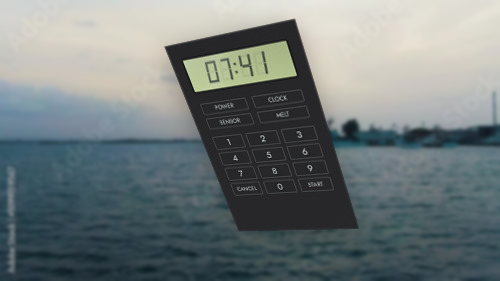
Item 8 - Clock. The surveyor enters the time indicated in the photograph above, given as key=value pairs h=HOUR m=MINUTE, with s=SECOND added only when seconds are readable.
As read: h=7 m=41
